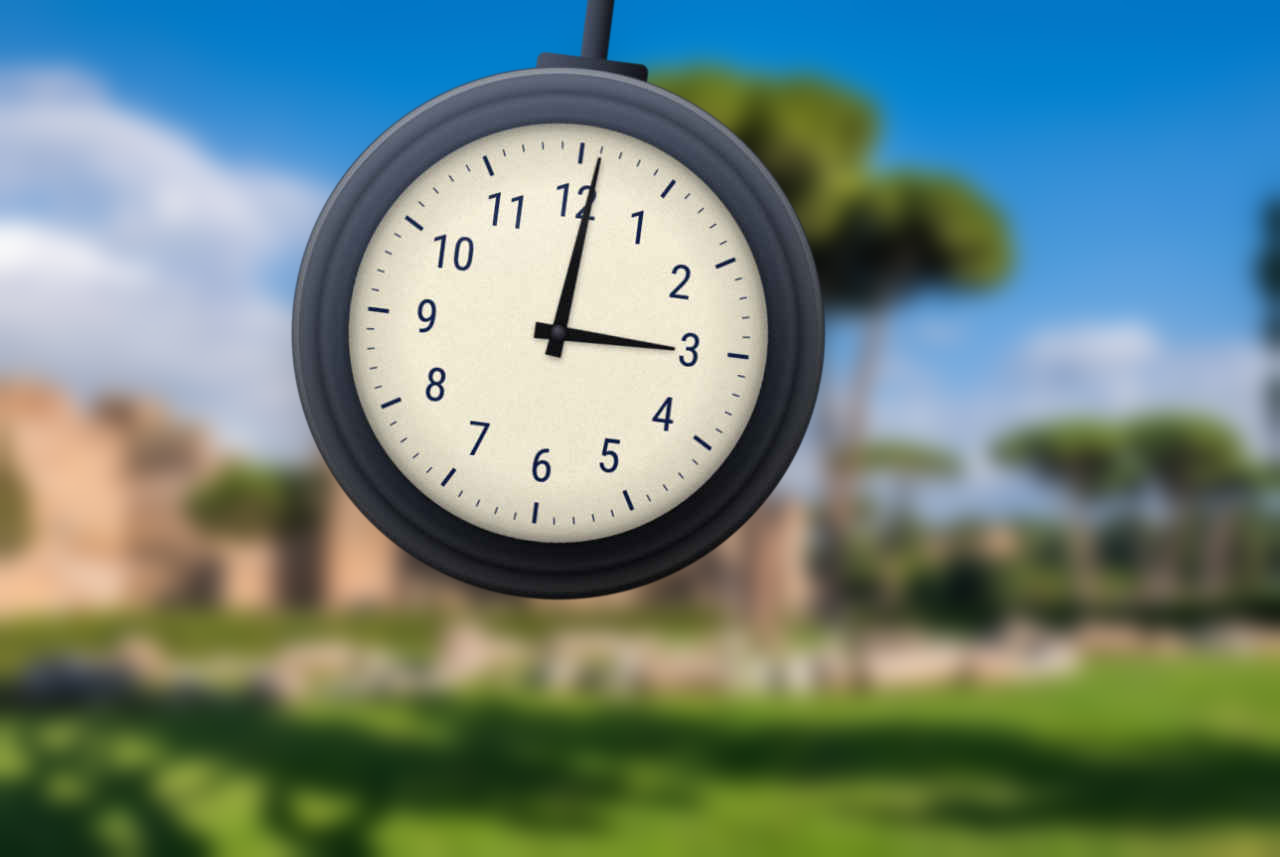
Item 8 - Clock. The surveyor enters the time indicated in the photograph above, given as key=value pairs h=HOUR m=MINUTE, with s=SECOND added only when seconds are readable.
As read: h=3 m=1
